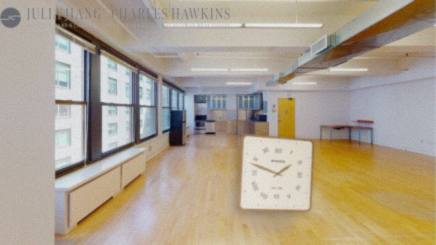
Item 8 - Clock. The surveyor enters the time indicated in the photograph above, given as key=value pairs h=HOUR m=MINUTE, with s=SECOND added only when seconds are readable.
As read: h=1 m=48
